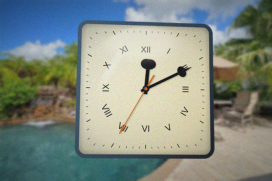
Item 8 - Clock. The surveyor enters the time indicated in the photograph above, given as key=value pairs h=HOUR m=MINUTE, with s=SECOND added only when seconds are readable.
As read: h=12 m=10 s=35
